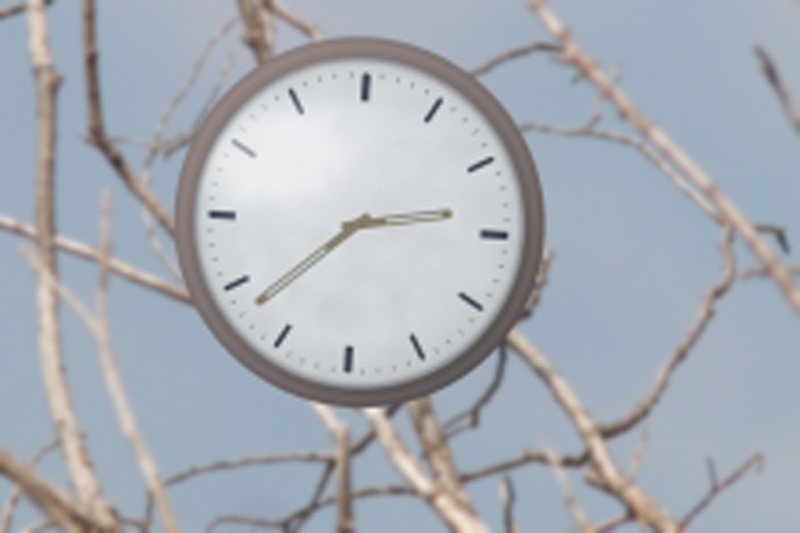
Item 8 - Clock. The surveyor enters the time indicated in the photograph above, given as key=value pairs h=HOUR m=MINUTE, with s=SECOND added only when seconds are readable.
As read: h=2 m=38
